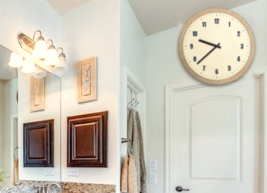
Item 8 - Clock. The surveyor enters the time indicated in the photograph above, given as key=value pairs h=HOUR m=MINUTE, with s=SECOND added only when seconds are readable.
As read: h=9 m=38
